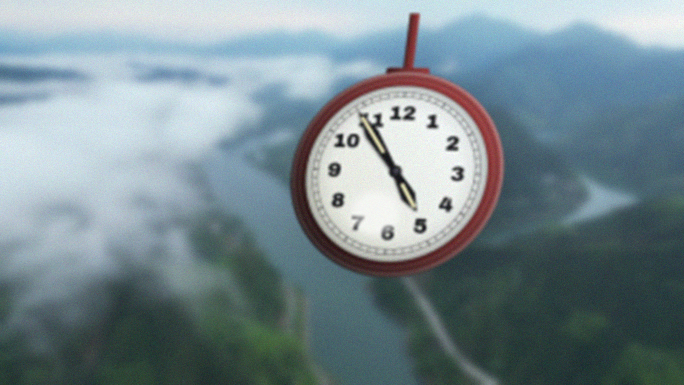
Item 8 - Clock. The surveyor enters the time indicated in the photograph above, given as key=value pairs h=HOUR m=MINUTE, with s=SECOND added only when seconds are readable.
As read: h=4 m=54
